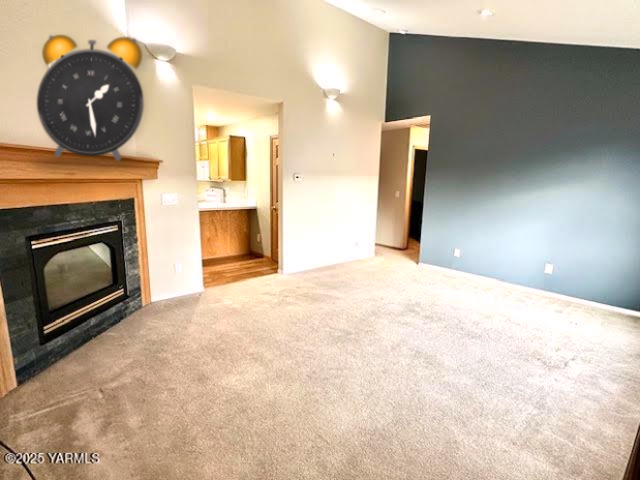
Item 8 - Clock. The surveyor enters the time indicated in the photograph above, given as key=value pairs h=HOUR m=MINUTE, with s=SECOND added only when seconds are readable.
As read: h=1 m=28
